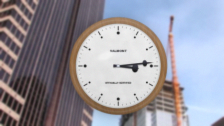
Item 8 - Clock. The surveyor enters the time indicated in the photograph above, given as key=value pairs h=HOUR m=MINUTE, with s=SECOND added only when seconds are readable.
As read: h=3 m=14
